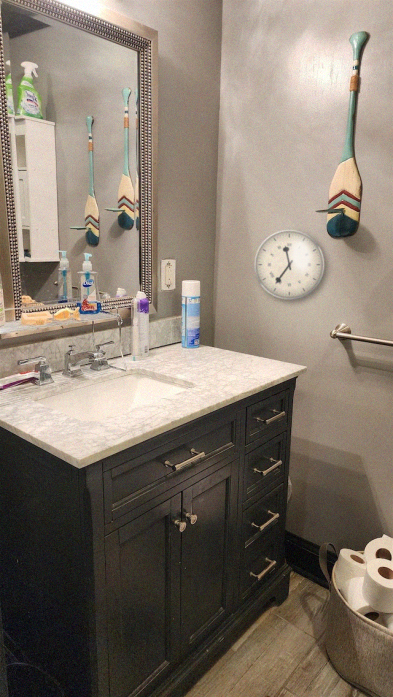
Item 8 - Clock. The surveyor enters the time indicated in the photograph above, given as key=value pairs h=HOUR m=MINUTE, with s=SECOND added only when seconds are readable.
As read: h=11 m=36
